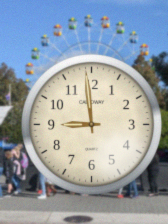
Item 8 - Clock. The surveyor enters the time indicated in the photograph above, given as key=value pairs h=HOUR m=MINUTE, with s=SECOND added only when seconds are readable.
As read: h=8 m=59
